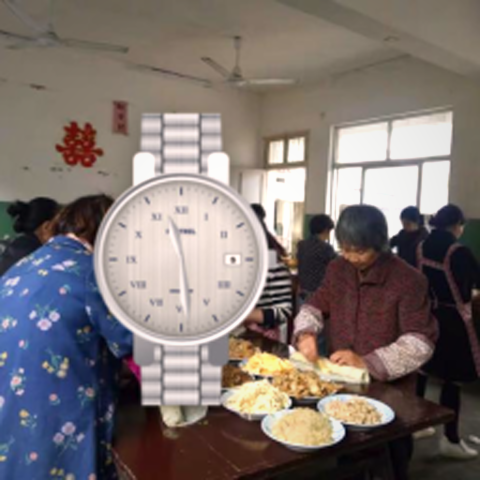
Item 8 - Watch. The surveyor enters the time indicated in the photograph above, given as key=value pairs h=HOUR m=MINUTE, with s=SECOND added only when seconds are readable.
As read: h=11 m=29
